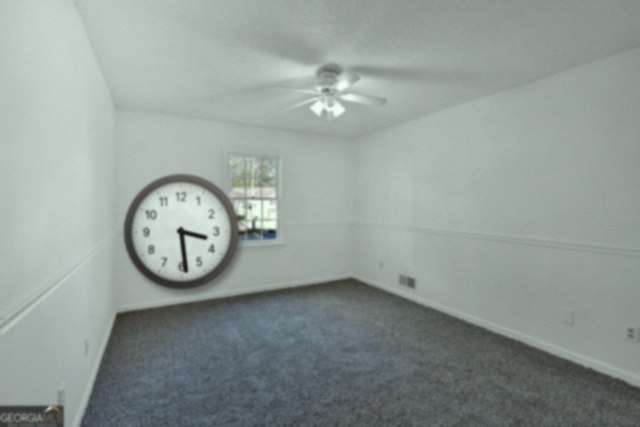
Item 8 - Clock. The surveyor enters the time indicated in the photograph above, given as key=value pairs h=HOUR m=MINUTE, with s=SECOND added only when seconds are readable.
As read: h=3 m=29
